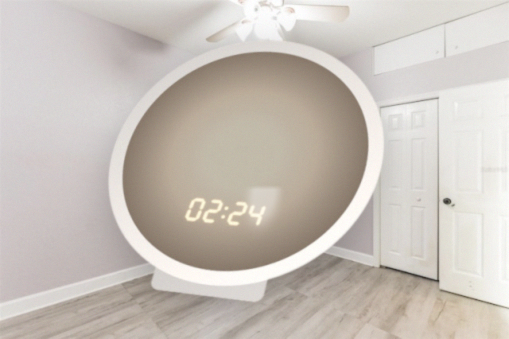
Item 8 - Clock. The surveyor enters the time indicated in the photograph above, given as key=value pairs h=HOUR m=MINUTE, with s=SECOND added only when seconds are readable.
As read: h=2 m=24
